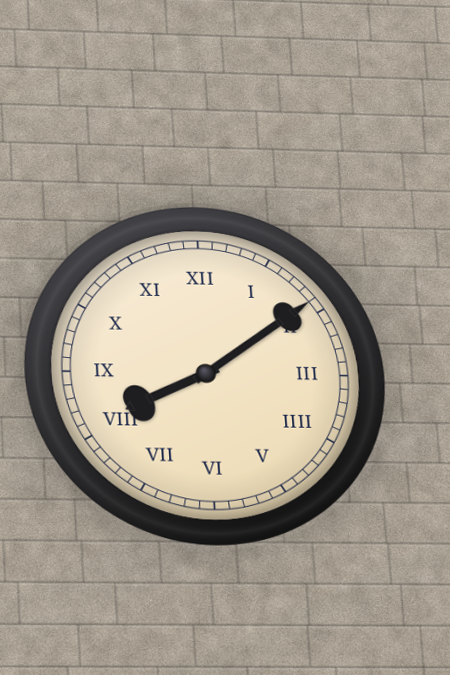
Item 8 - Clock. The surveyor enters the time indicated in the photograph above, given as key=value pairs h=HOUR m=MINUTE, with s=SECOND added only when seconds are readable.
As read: h=8 m=9
